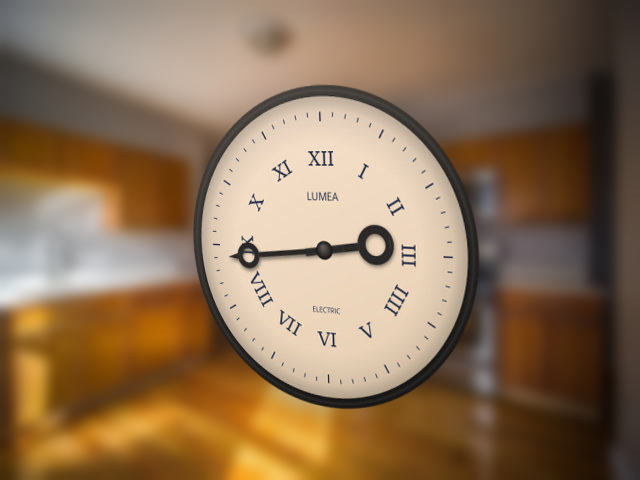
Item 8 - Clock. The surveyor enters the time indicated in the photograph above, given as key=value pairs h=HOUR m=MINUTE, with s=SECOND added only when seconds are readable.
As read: h=2 m=44
